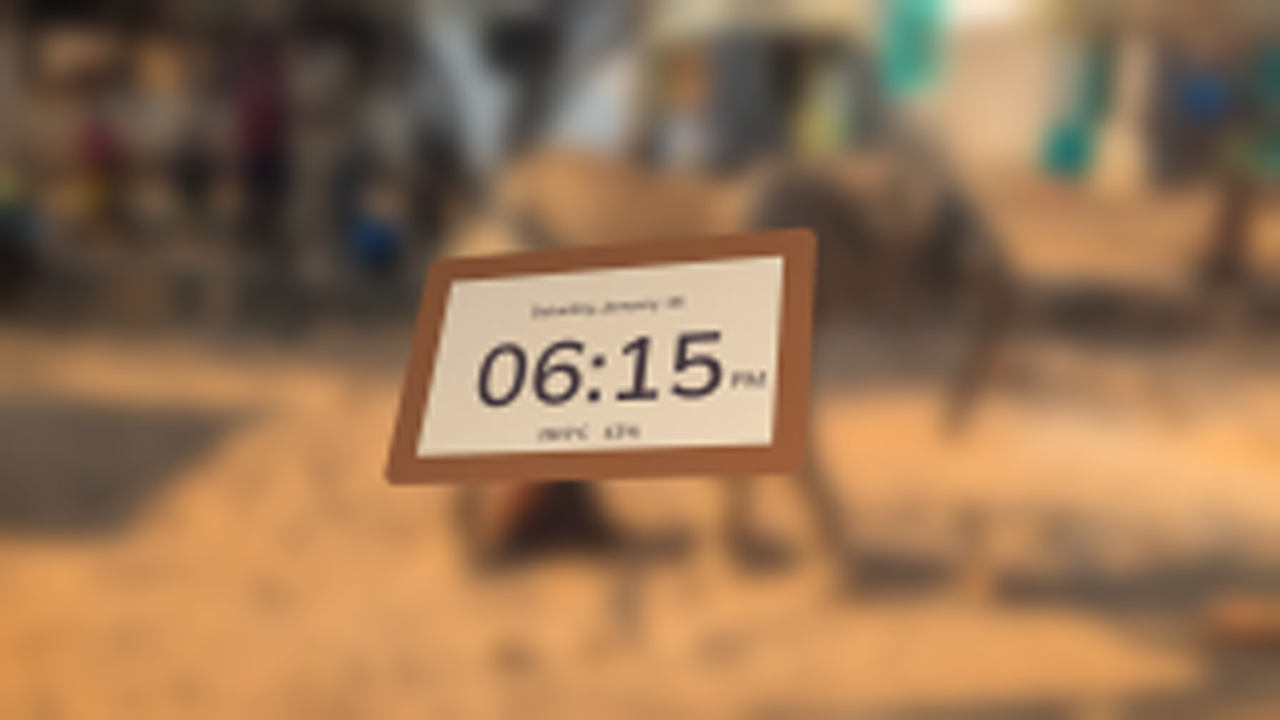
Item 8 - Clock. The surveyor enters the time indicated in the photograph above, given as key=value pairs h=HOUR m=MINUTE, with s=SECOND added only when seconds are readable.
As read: h=6 m=15
